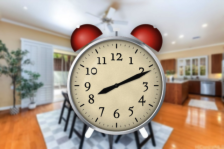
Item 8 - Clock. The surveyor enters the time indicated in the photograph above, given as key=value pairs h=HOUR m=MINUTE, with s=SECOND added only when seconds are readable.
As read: h=8 m=11
